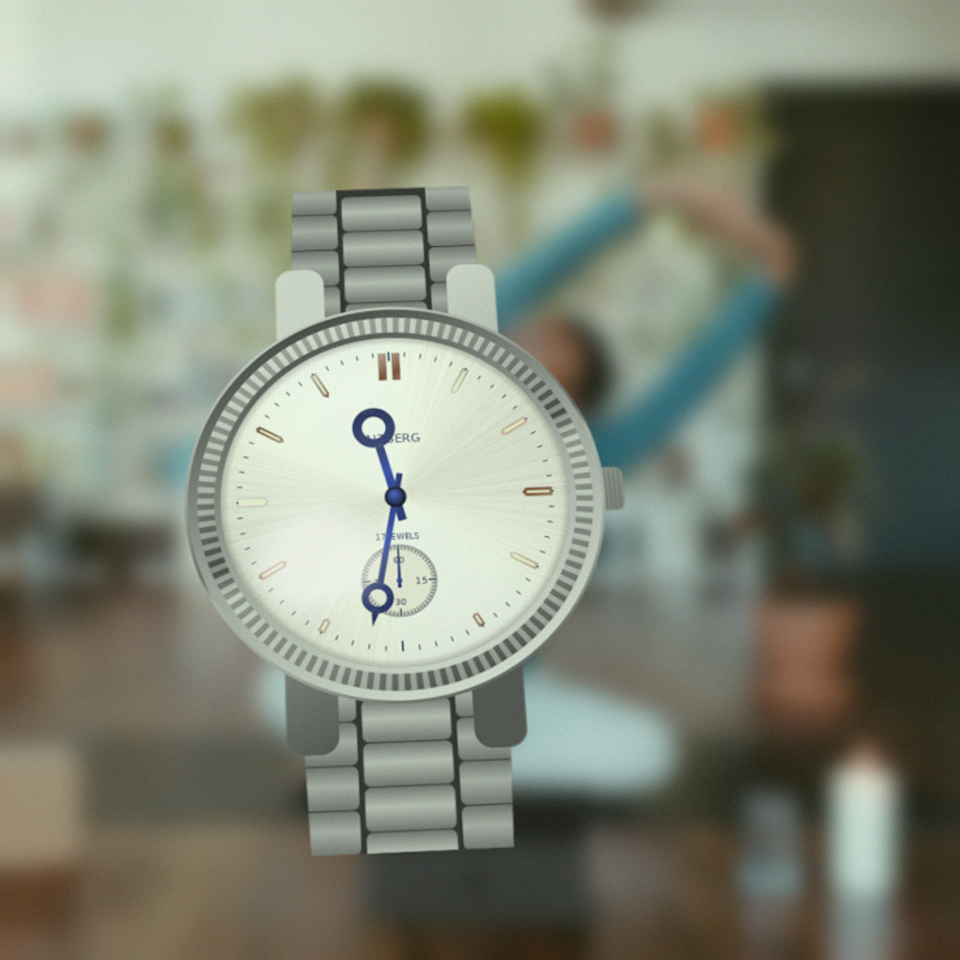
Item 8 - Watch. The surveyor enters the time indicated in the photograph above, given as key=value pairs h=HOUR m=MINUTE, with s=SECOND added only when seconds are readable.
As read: h=11 m=32
